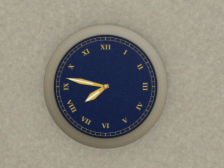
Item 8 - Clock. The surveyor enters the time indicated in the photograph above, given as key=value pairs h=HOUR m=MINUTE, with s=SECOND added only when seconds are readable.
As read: h=7 m=47
